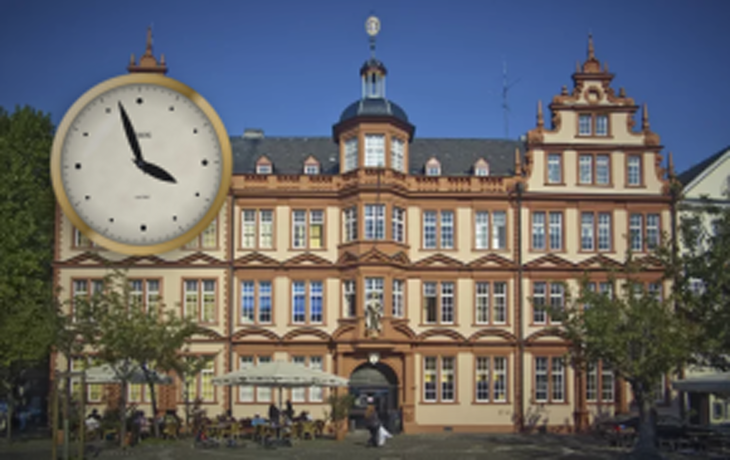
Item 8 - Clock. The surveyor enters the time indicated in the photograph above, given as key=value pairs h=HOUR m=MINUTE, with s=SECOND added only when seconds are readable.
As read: h=3 m=57
